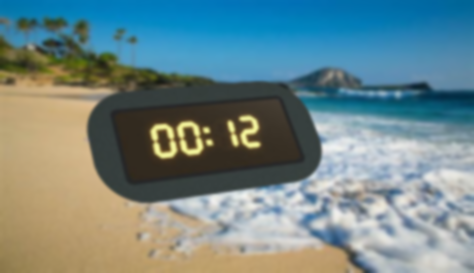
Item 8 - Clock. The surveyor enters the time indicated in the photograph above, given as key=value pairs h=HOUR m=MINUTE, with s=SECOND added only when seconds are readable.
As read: h=0 m=12
